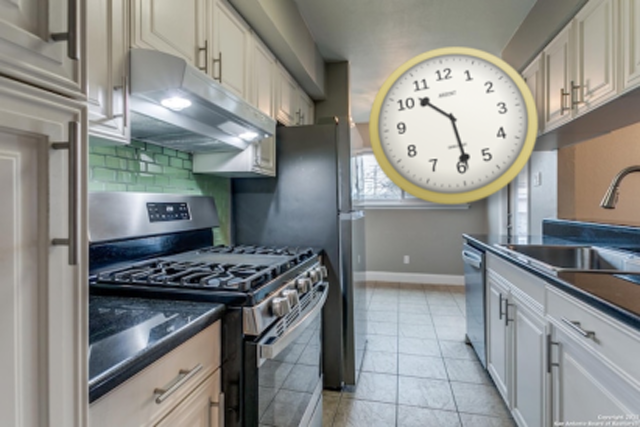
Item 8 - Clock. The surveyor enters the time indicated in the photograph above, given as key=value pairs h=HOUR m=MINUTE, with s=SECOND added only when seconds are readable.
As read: h=10 m=29
